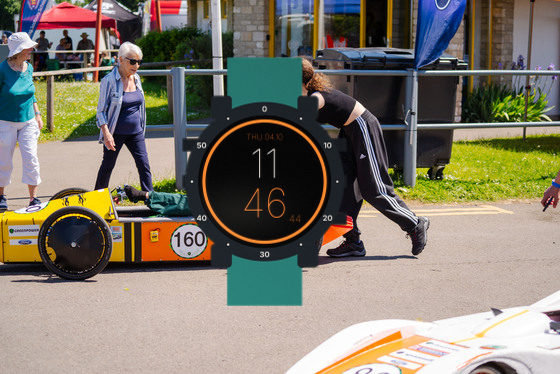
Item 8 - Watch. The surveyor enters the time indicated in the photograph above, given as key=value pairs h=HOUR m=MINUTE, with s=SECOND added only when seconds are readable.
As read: h=11 m=46 s=44
